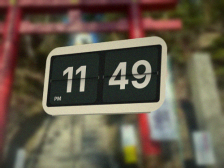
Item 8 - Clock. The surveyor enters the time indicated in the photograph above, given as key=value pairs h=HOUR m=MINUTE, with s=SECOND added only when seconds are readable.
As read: h=11 m=49
